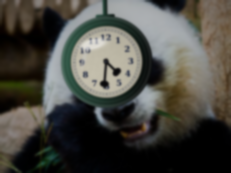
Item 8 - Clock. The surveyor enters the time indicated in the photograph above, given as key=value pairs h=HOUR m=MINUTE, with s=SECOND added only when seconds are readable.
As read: h=4 m=31
